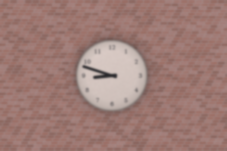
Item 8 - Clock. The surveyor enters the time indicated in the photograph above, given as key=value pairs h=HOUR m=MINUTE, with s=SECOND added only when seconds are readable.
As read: h=8 m=48
